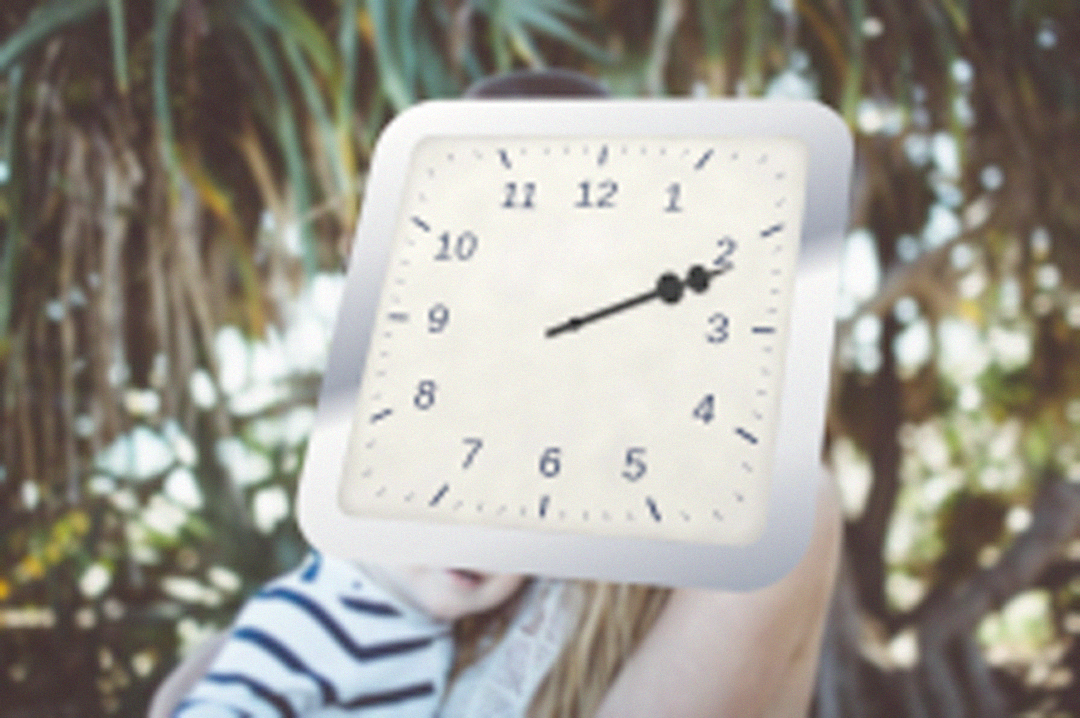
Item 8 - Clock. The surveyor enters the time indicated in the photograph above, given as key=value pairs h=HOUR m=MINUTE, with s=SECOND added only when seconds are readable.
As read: h=2 m=11
